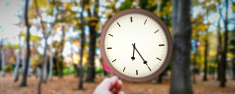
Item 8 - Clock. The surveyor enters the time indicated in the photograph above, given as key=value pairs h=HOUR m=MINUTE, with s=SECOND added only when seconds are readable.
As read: h=6 m=25
